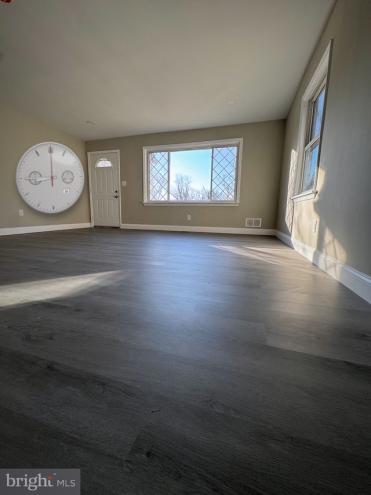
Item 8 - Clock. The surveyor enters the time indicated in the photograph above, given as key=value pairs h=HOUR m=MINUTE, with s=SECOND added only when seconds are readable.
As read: h=8 m=45
